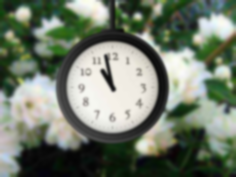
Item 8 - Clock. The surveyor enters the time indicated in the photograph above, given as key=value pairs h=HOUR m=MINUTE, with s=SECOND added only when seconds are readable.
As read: h=10 m=58
